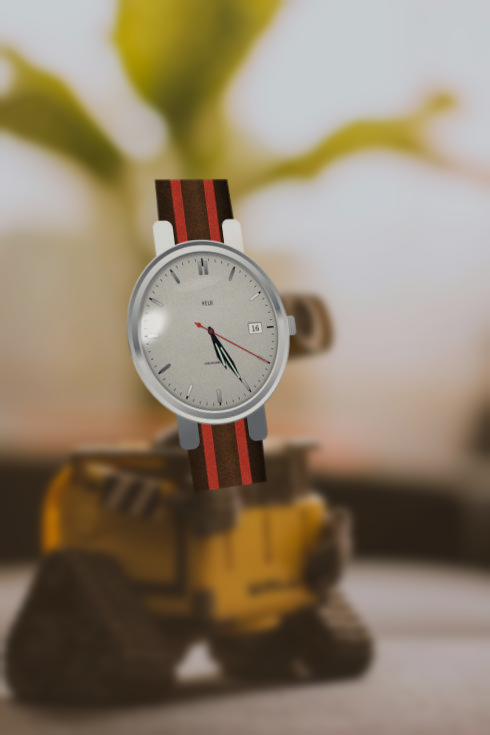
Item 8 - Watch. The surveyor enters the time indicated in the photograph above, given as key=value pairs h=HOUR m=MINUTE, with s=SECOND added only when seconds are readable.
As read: h=5 m=25 s=20
